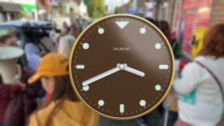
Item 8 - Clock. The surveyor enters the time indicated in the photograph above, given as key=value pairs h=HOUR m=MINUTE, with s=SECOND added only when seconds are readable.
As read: h=3 m=41
